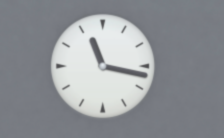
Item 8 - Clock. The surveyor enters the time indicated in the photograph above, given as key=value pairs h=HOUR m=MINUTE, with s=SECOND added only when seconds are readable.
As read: h=11 m=17
